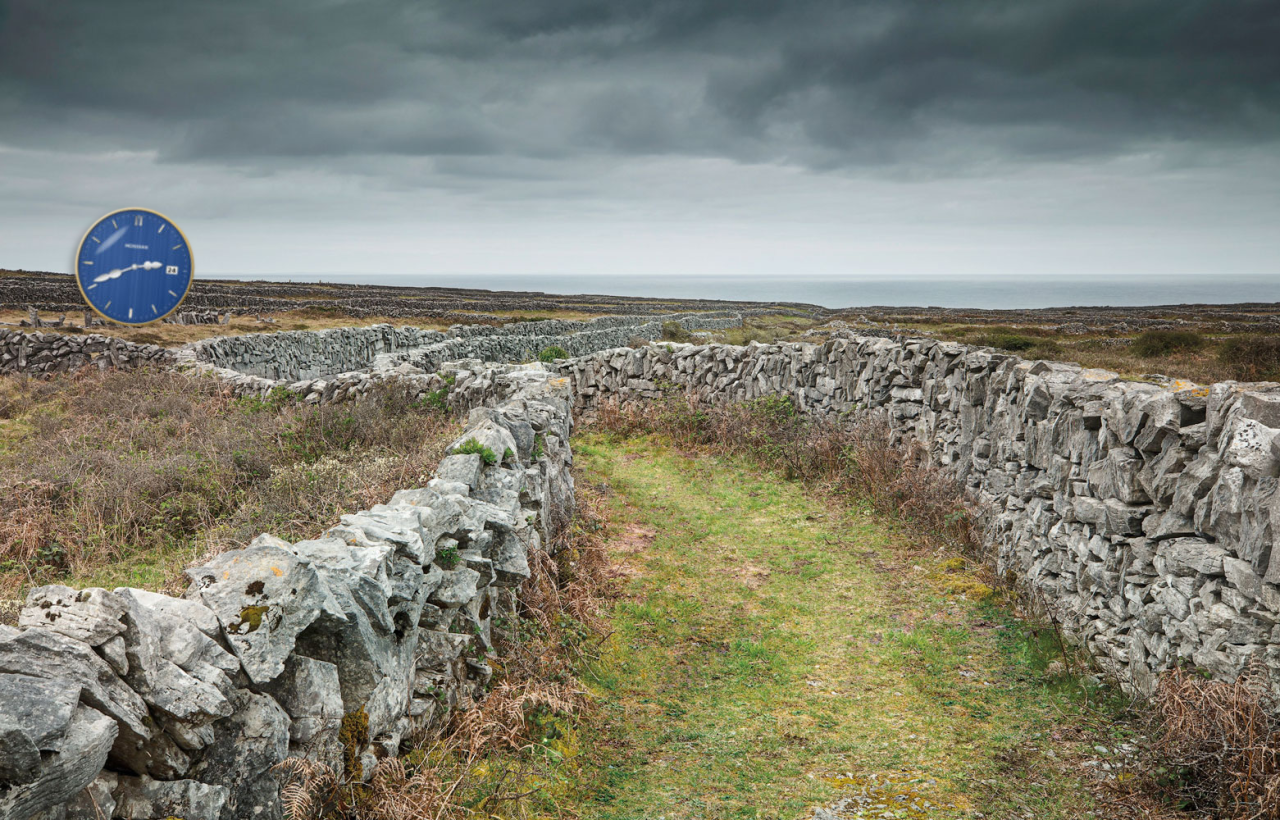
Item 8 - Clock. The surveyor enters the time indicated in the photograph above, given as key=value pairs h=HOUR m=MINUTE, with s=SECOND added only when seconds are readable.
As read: h=2 m=41
